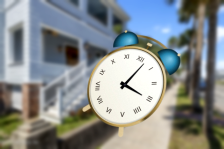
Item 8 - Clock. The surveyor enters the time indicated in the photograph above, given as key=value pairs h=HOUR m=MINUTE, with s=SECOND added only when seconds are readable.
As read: h=3 m=2
